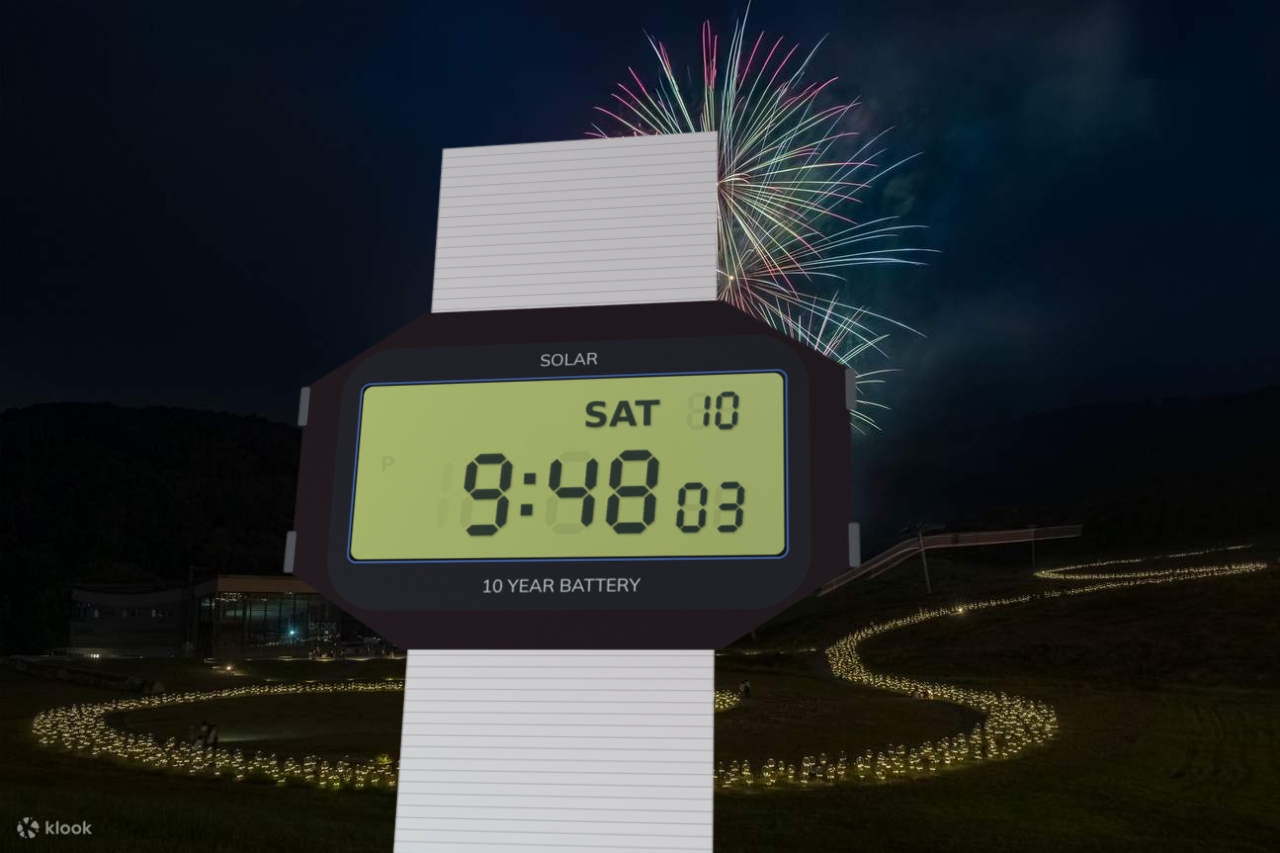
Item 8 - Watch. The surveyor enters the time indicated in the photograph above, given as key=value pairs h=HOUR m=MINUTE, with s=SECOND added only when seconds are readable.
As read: h=9 m=48 s=3
